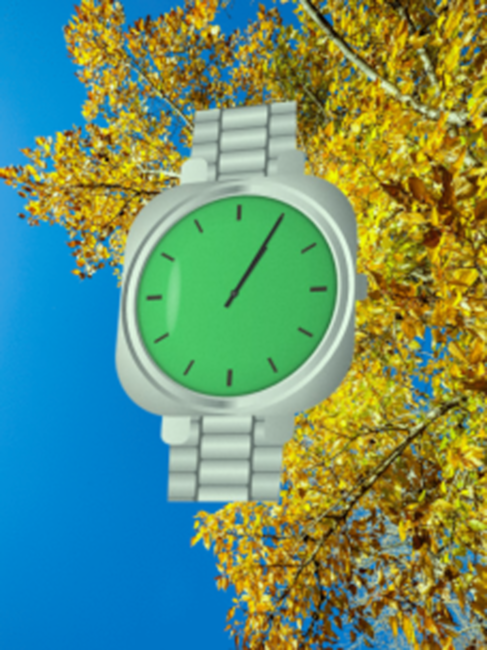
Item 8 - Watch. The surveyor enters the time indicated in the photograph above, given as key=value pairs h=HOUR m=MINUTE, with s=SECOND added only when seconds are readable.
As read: h=1 m=5
